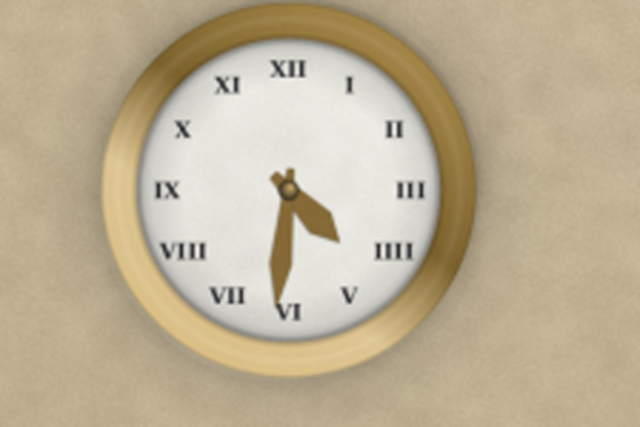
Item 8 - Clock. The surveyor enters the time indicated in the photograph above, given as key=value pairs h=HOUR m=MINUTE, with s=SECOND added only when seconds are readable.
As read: h=4 m=31
